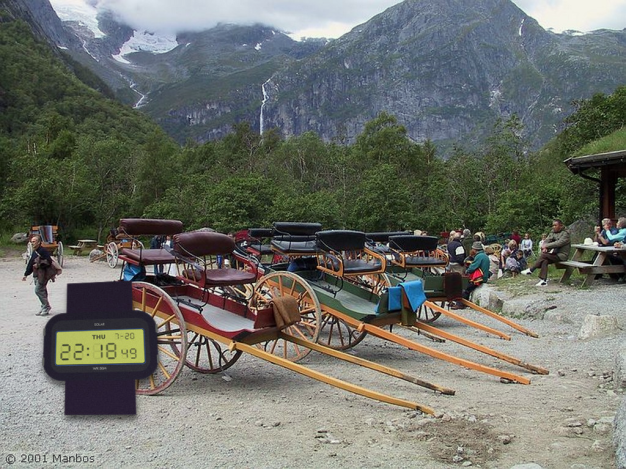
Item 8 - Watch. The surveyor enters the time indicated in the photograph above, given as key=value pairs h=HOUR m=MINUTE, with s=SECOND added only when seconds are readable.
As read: h=22 m=18 s=49
